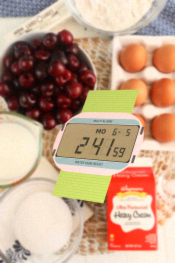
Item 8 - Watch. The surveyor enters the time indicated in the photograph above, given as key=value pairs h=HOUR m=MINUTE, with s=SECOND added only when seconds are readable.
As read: h=2 m=41
